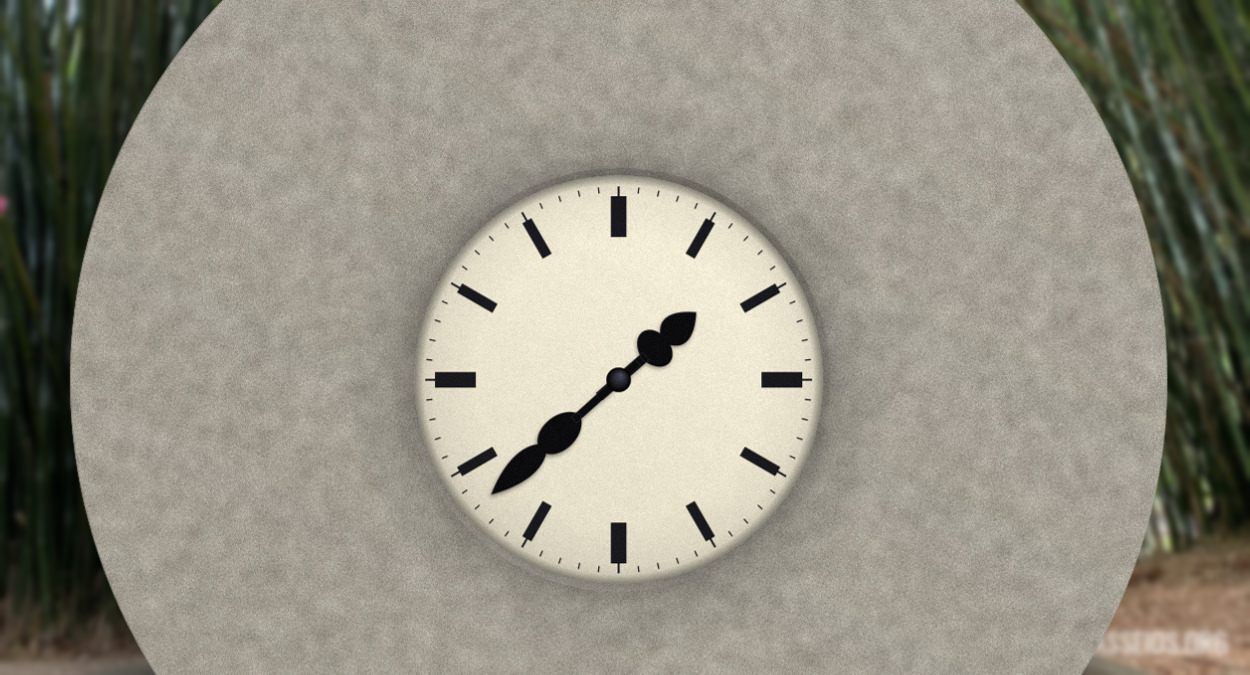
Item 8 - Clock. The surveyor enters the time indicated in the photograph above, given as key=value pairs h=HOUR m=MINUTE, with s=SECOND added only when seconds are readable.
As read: h=1 m=38
